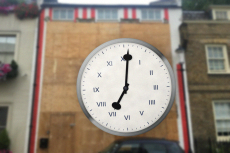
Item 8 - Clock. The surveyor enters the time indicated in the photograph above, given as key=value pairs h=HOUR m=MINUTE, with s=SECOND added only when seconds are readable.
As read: h=7 m=1
